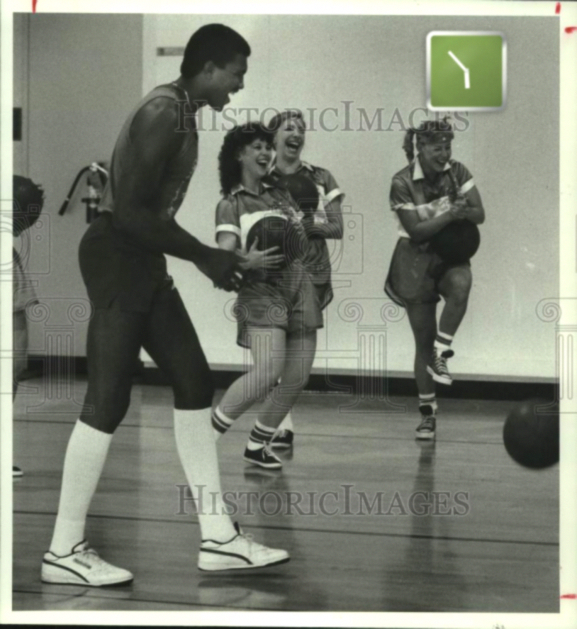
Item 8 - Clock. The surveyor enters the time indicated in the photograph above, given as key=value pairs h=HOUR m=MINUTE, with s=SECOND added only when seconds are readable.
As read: h=5 m=53
